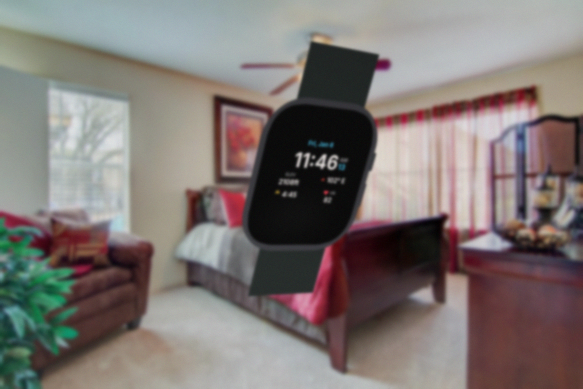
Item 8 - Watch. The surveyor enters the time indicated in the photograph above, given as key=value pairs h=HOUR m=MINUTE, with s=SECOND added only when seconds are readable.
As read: h=11 m=46
